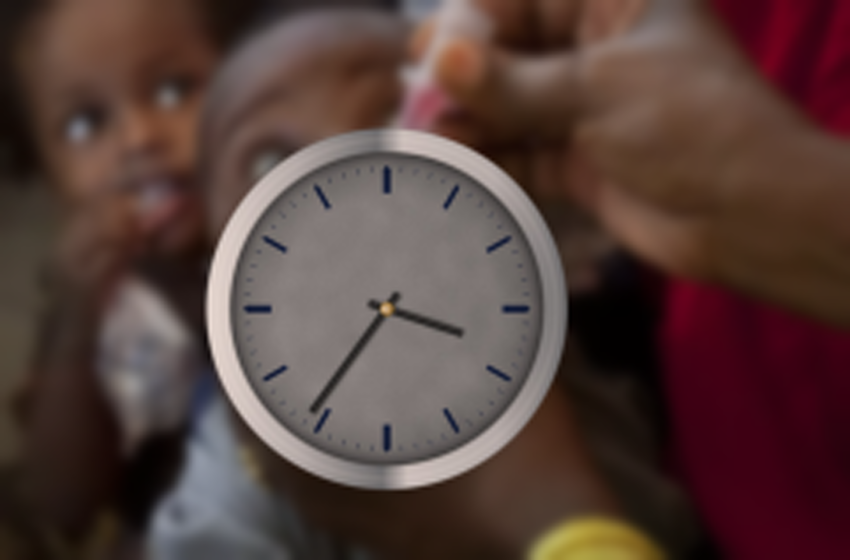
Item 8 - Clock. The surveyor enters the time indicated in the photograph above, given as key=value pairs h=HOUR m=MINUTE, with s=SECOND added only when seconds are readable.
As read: h=3 m=36
